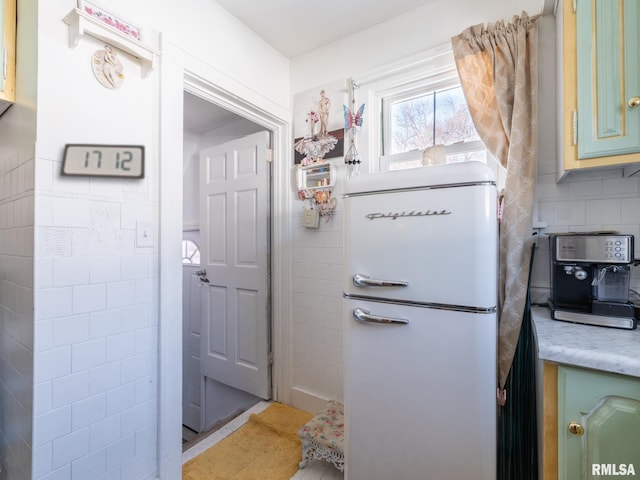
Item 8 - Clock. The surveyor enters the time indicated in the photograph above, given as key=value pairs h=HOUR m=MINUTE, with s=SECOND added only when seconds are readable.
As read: h=17 m=12
